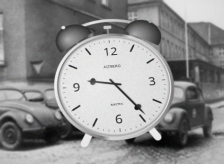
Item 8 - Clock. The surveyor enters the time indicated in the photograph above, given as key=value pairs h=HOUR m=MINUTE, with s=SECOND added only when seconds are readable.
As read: h=9 m=24
